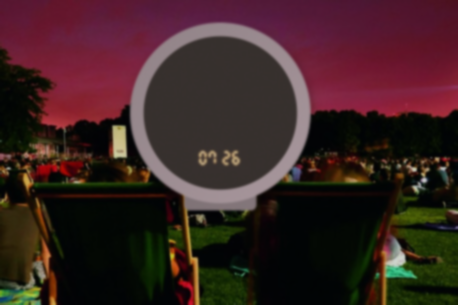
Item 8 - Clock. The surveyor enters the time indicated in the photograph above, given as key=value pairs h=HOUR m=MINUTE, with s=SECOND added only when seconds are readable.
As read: h=7 m=26
